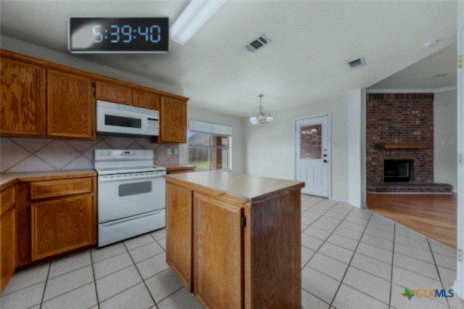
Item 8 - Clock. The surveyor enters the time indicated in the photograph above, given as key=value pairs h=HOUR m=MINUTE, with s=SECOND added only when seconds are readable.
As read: h=5 m=39 s=40
